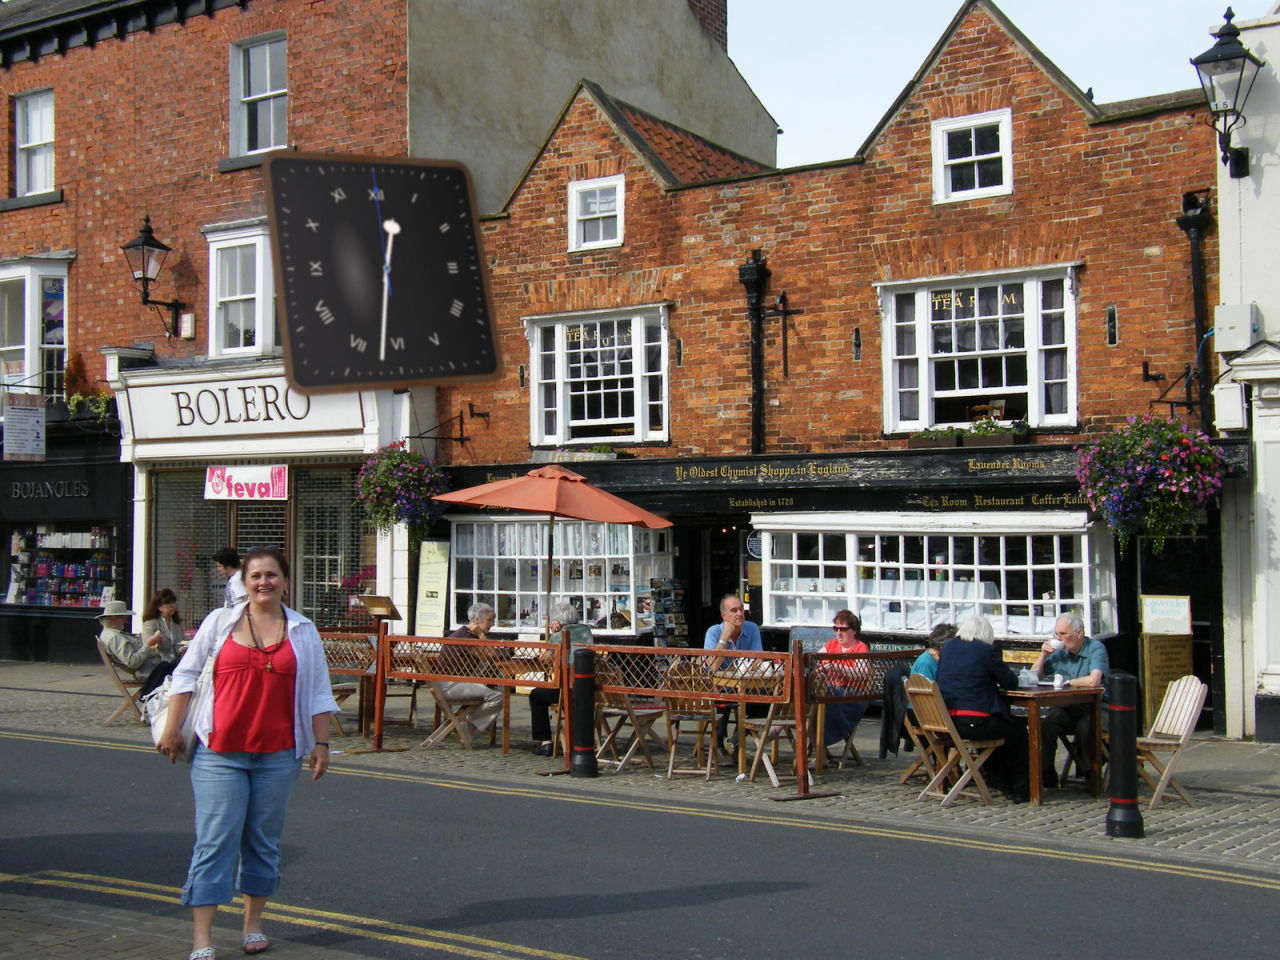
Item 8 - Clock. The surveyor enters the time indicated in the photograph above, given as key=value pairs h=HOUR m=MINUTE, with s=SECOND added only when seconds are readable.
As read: h=12 m=32 s=0
